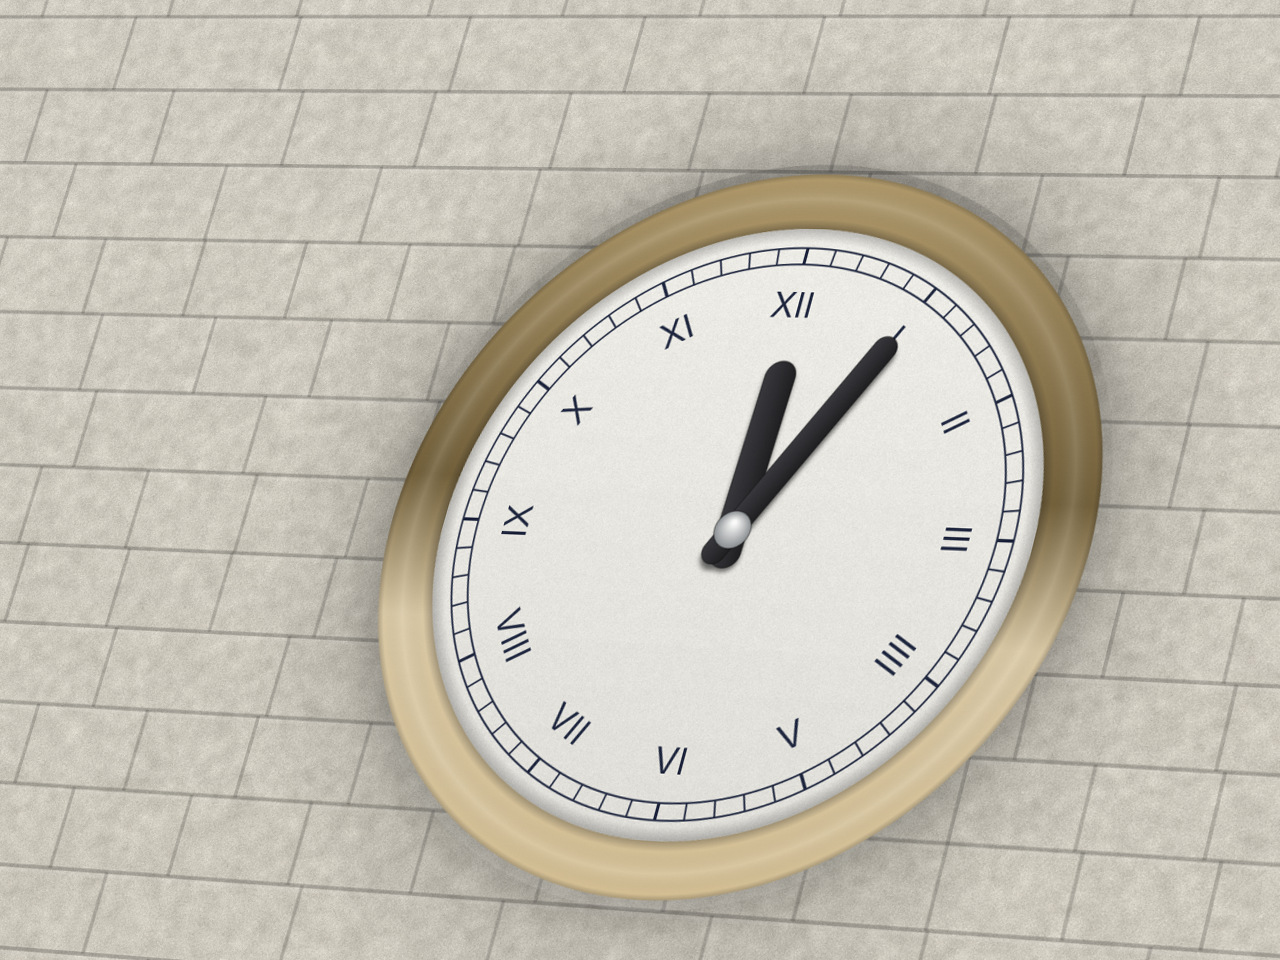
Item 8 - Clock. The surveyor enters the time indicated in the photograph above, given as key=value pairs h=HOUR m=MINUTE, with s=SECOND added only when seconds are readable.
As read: h=12 m=5
